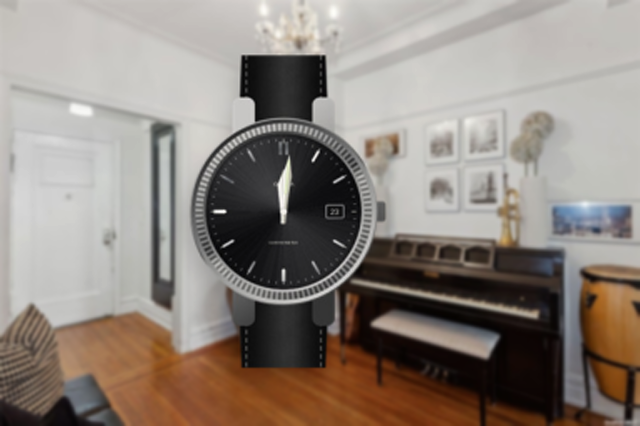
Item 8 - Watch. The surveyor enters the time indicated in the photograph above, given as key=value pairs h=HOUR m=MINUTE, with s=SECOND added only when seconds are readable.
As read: h=12 m=1
